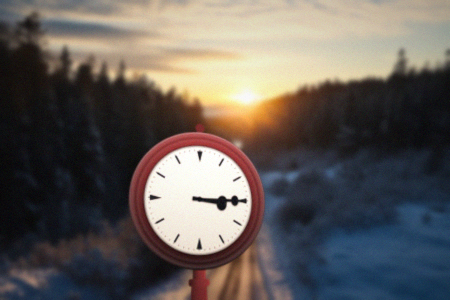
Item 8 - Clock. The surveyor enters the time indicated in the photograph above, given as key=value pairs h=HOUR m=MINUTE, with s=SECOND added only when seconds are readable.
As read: h=3 m=15
